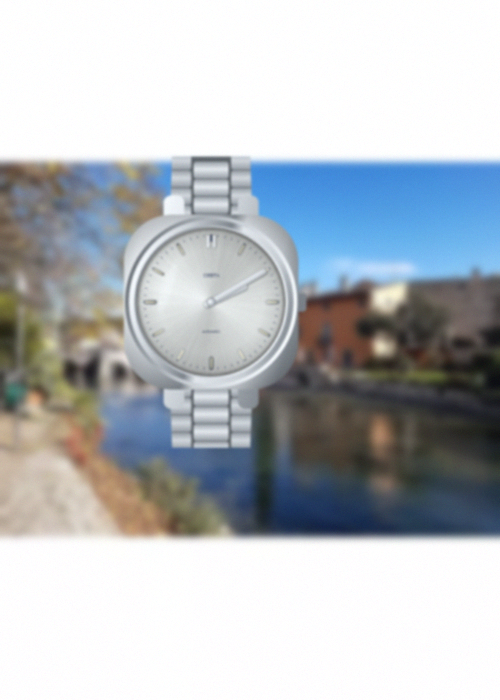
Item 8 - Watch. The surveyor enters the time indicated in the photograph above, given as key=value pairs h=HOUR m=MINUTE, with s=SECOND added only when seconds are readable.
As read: h=2 m=10
